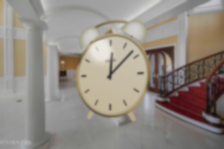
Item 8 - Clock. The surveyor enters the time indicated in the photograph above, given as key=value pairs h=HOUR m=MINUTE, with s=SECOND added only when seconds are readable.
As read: h=12 m=8
